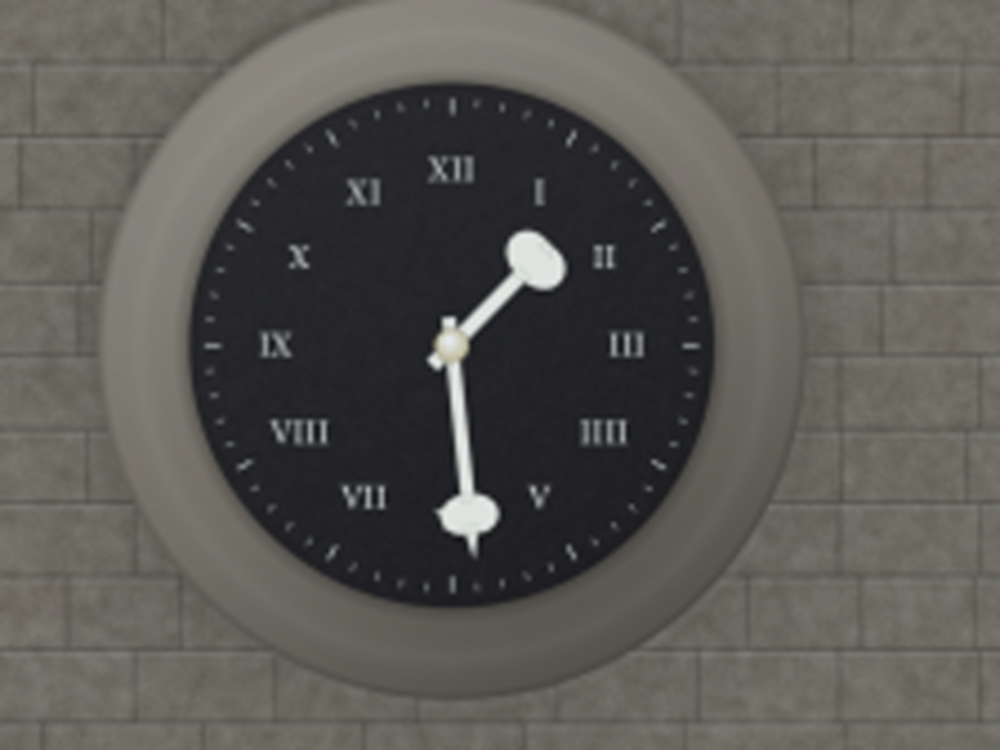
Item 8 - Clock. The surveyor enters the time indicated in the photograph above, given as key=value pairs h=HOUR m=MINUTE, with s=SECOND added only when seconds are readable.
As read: h=1 m=29
